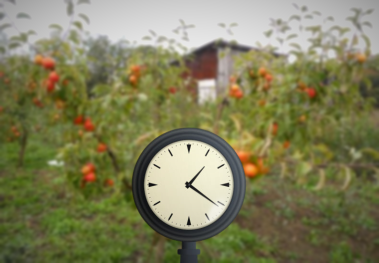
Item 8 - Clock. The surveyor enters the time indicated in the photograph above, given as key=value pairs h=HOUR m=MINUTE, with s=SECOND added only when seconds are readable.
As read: h=1 m=21
